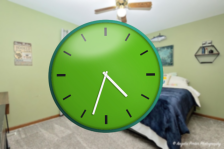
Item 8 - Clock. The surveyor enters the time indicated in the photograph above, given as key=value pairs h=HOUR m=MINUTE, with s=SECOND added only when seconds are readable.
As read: h=4 m=33
